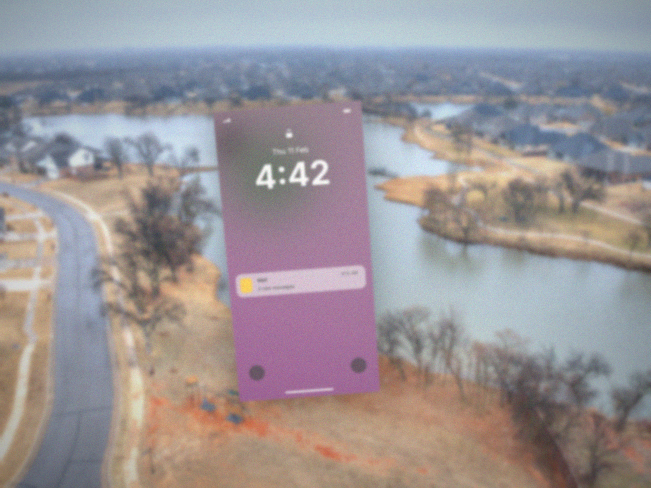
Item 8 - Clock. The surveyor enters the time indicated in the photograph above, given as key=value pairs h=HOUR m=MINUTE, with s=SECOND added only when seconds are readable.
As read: h=4 m=42
